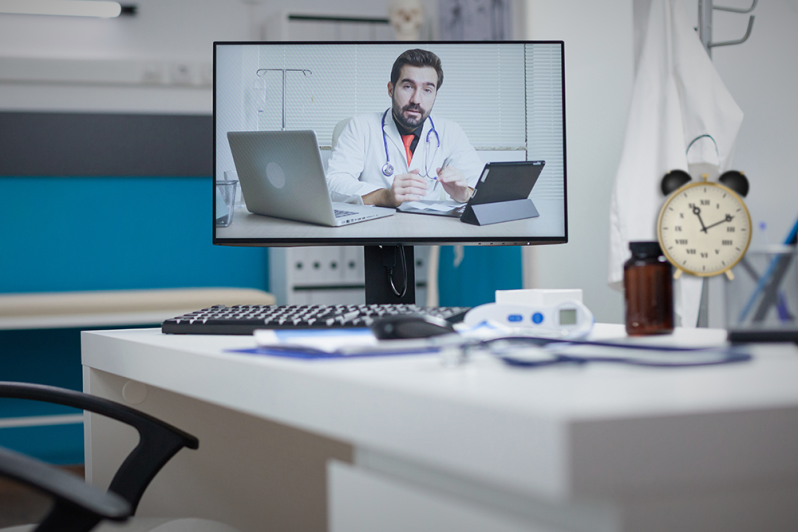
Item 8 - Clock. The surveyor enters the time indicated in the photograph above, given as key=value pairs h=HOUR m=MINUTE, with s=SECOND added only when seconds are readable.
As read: h=11 m=11
